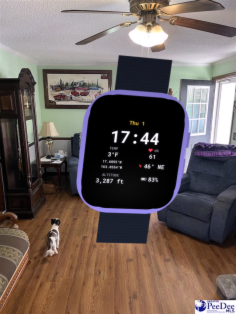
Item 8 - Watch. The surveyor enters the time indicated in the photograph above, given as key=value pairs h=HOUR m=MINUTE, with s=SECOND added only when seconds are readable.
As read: h=17 m=44
